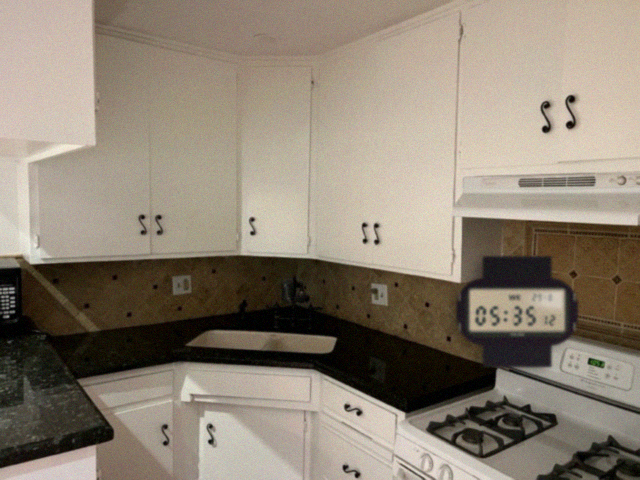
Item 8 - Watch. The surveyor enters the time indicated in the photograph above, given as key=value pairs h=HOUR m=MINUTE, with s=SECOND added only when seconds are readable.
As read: h=5 m=35
